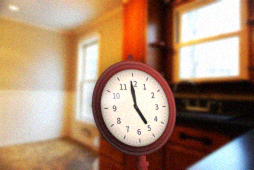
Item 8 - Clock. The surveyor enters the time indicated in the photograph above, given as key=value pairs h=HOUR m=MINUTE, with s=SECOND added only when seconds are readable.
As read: h=4 m=59
